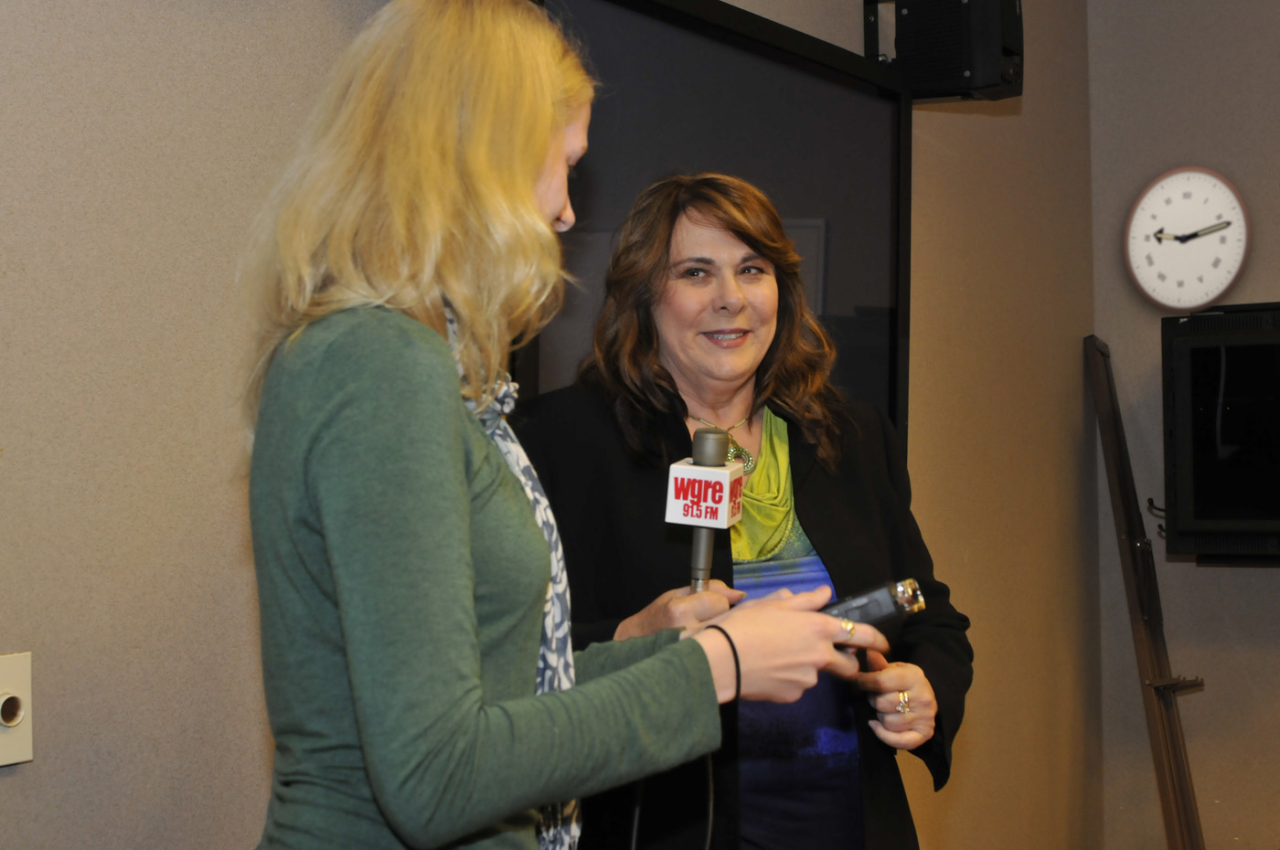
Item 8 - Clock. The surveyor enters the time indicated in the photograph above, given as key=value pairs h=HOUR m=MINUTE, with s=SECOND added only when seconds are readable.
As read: h=9 m=12
